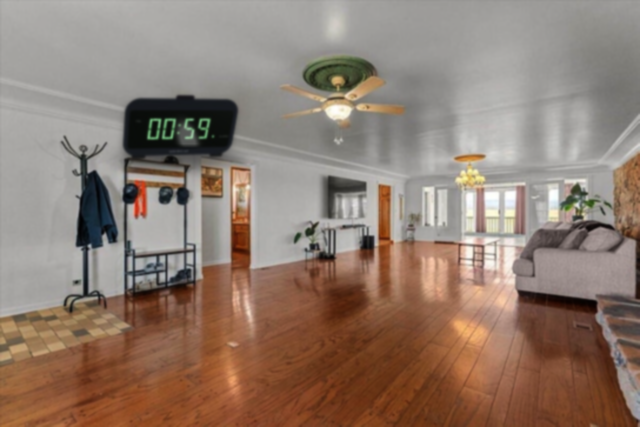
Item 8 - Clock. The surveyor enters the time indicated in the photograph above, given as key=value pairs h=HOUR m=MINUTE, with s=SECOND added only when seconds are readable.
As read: h=0 m=59
